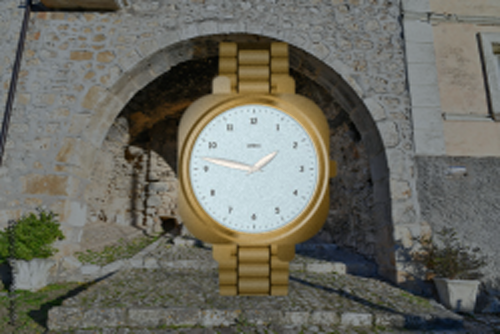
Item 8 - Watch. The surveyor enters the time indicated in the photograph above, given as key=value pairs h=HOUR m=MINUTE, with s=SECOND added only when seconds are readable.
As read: h=1 m=47
